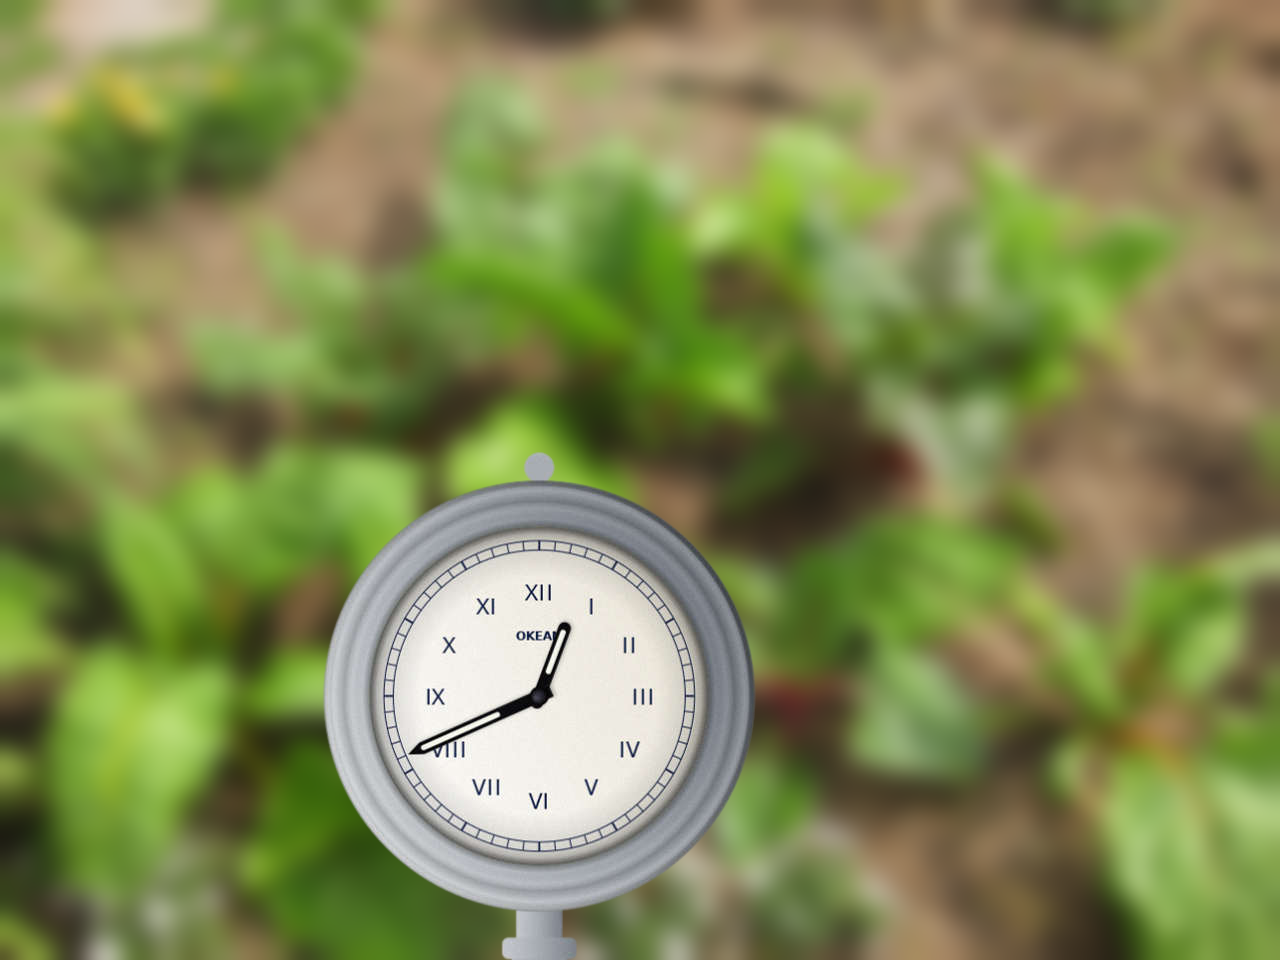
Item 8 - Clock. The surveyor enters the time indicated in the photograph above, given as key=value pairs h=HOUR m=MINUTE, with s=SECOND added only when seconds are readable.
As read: h=12 m=41
